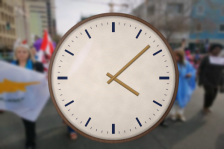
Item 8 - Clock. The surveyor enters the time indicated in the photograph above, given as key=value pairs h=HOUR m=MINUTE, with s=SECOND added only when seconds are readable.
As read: h=4 m=8
